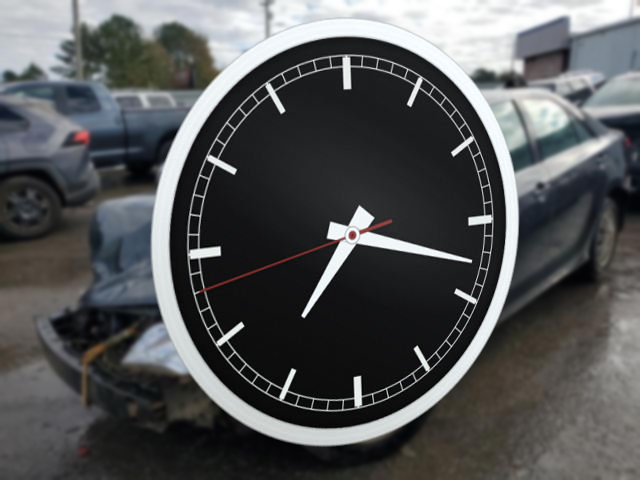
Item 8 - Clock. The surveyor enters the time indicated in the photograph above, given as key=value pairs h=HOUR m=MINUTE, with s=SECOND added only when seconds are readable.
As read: h=7 m=17 s=43
